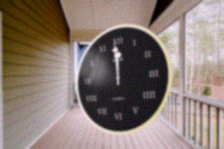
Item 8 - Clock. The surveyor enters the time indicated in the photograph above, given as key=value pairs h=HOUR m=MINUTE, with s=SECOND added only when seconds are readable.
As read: h=11 m=59
